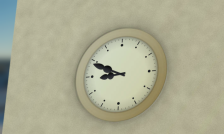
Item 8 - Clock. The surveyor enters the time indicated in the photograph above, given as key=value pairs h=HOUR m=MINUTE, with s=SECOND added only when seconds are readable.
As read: h=8 m=49
